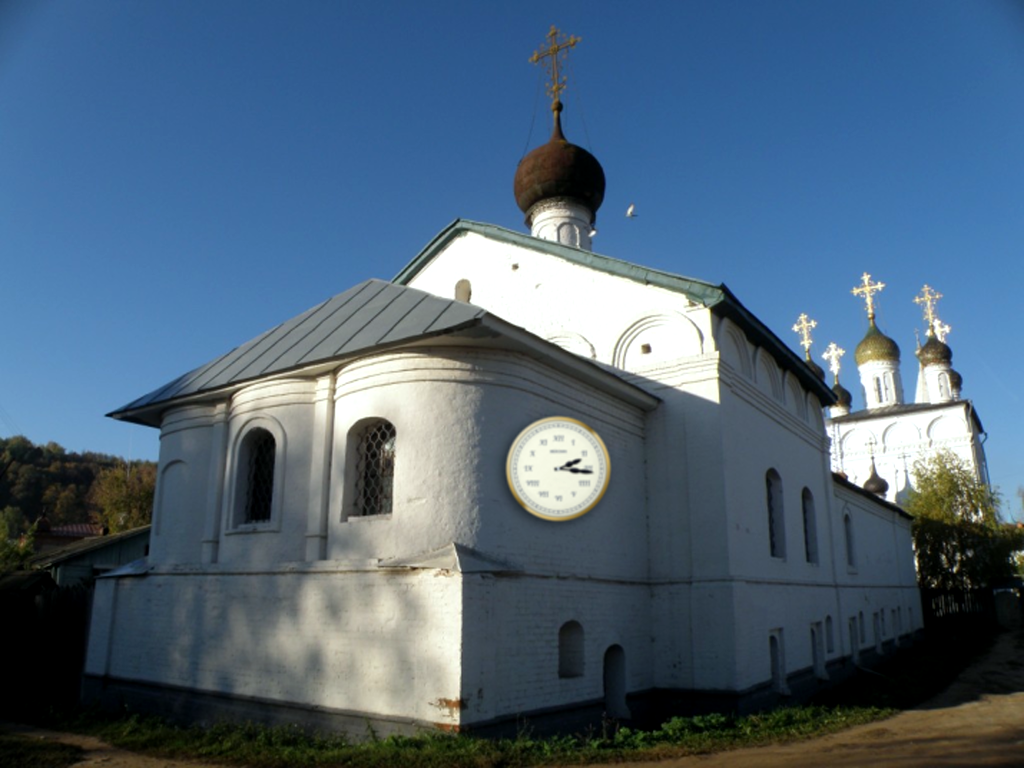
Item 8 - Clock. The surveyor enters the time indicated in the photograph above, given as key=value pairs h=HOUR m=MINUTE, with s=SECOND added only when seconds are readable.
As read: h=2 m=16
